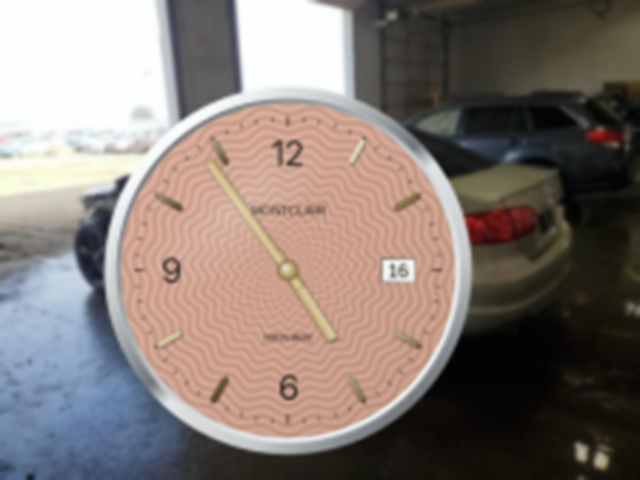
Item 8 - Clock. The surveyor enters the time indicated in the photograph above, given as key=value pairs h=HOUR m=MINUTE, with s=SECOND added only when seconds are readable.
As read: h=4 m=54
